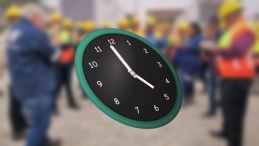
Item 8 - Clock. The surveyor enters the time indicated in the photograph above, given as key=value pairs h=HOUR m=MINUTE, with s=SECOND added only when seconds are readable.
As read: h=4 m=59
